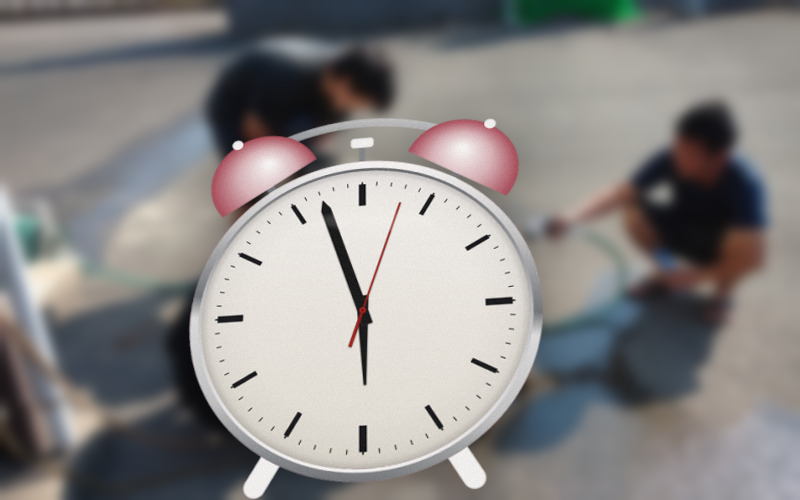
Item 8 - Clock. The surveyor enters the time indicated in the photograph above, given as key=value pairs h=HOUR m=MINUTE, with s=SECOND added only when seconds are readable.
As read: h=5 m=57 s=3
